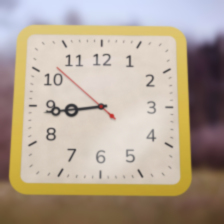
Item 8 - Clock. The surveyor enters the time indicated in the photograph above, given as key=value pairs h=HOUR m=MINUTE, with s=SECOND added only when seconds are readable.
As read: h=8 m=43 s=52
